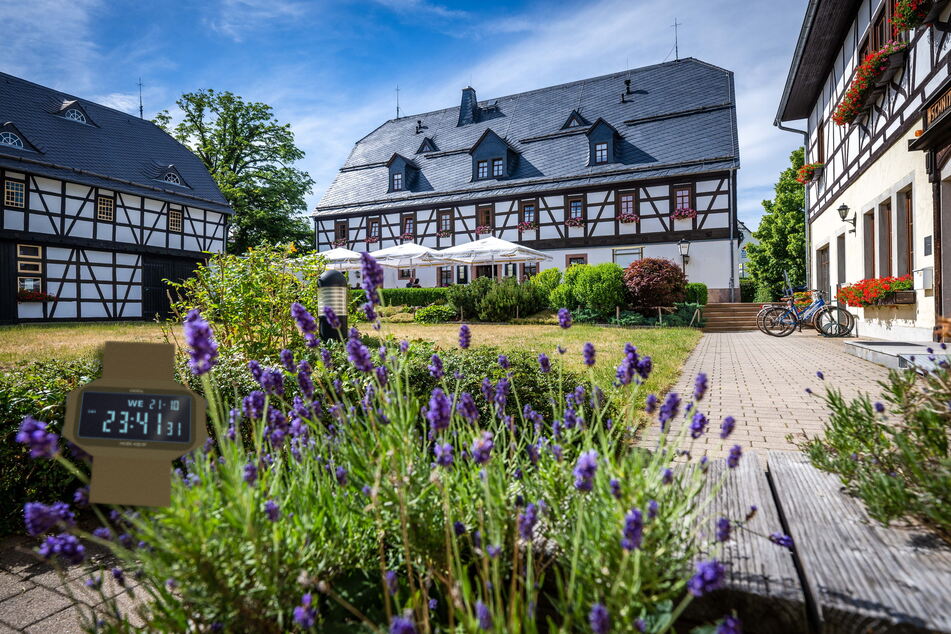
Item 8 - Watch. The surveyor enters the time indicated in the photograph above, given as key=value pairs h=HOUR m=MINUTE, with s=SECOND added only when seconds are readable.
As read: h=23 m=41 s=31
